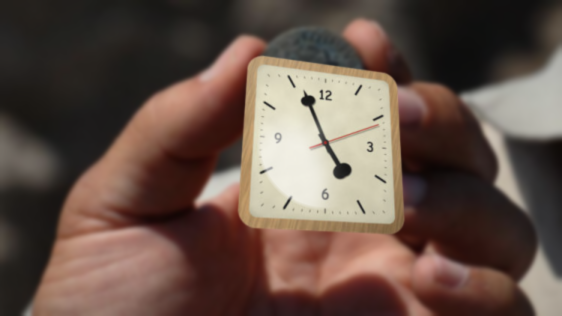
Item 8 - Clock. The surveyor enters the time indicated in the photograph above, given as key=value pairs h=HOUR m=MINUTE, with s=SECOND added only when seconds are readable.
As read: h=4 m=56 s=11
